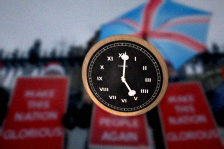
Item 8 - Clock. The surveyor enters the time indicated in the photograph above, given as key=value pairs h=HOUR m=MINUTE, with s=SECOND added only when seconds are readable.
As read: h=5 m=1
